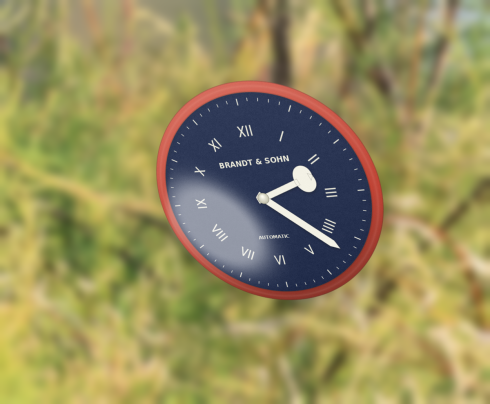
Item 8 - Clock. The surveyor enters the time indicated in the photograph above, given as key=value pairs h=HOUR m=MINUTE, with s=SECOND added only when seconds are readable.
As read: h=2 m=22
